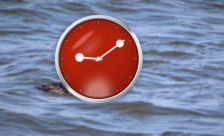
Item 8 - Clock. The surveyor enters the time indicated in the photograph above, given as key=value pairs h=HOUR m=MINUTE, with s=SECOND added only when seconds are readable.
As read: h=9 m=9
